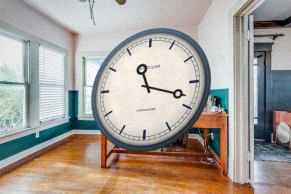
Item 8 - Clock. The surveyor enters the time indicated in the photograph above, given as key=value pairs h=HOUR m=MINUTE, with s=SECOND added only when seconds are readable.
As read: h=11 m=18
